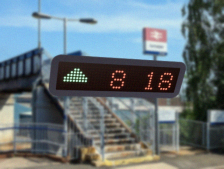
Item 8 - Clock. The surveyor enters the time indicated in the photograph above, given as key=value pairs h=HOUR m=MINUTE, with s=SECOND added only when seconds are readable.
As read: h=8 m=18
